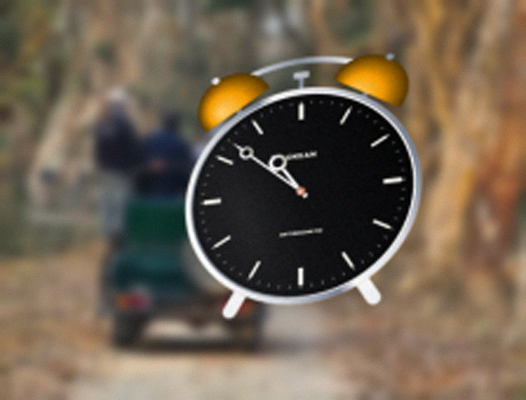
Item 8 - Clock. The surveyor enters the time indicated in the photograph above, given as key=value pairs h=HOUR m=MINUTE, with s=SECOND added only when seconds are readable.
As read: h=10 m=52
